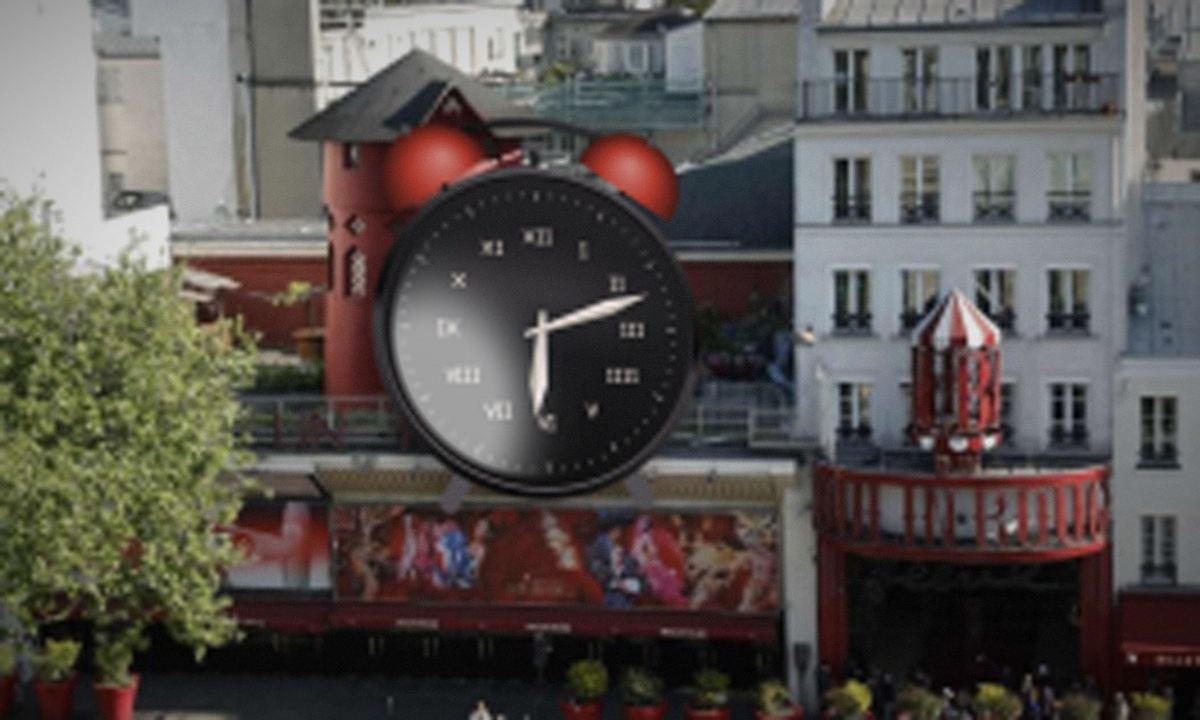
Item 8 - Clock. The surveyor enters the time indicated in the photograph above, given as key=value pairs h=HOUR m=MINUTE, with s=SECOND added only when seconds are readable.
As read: h=6 m=12
